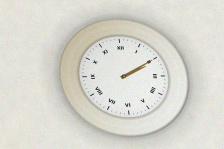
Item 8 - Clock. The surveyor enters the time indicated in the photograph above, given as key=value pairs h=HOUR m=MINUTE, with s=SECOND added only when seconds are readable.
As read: h=2 m=10
